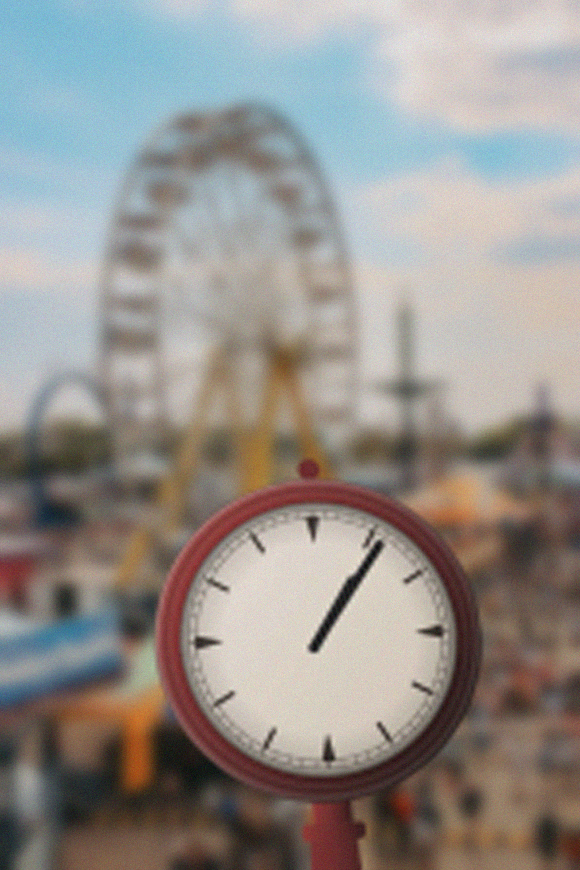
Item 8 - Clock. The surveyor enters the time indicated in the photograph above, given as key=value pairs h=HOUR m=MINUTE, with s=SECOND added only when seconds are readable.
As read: h=1 m=6
